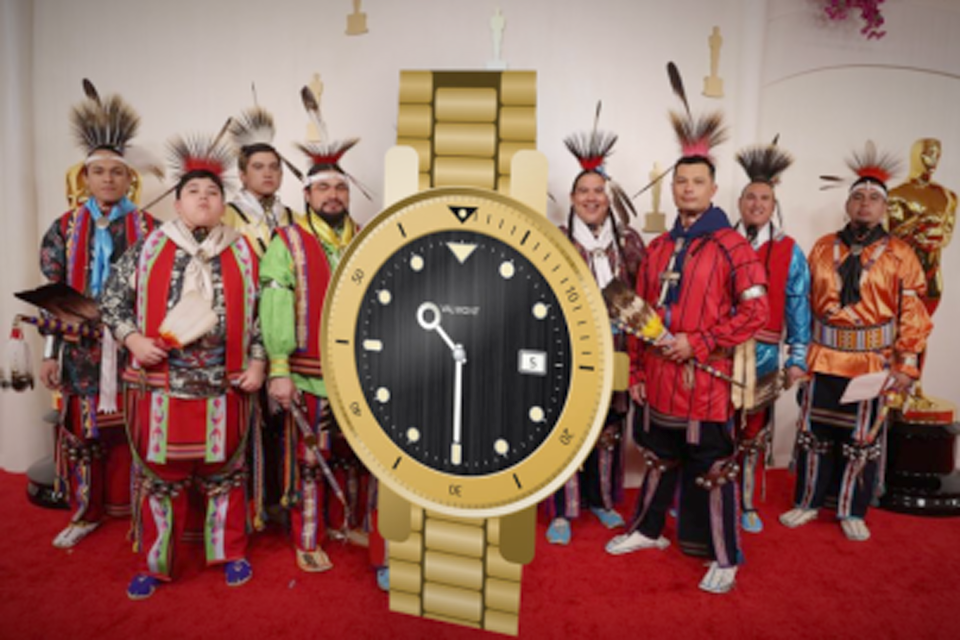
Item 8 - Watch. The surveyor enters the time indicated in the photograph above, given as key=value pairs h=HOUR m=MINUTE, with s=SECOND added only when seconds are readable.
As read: h=10 m=30
